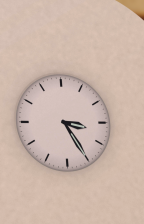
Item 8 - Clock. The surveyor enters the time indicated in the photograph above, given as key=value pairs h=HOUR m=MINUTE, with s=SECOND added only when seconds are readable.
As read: h=3 m=25
